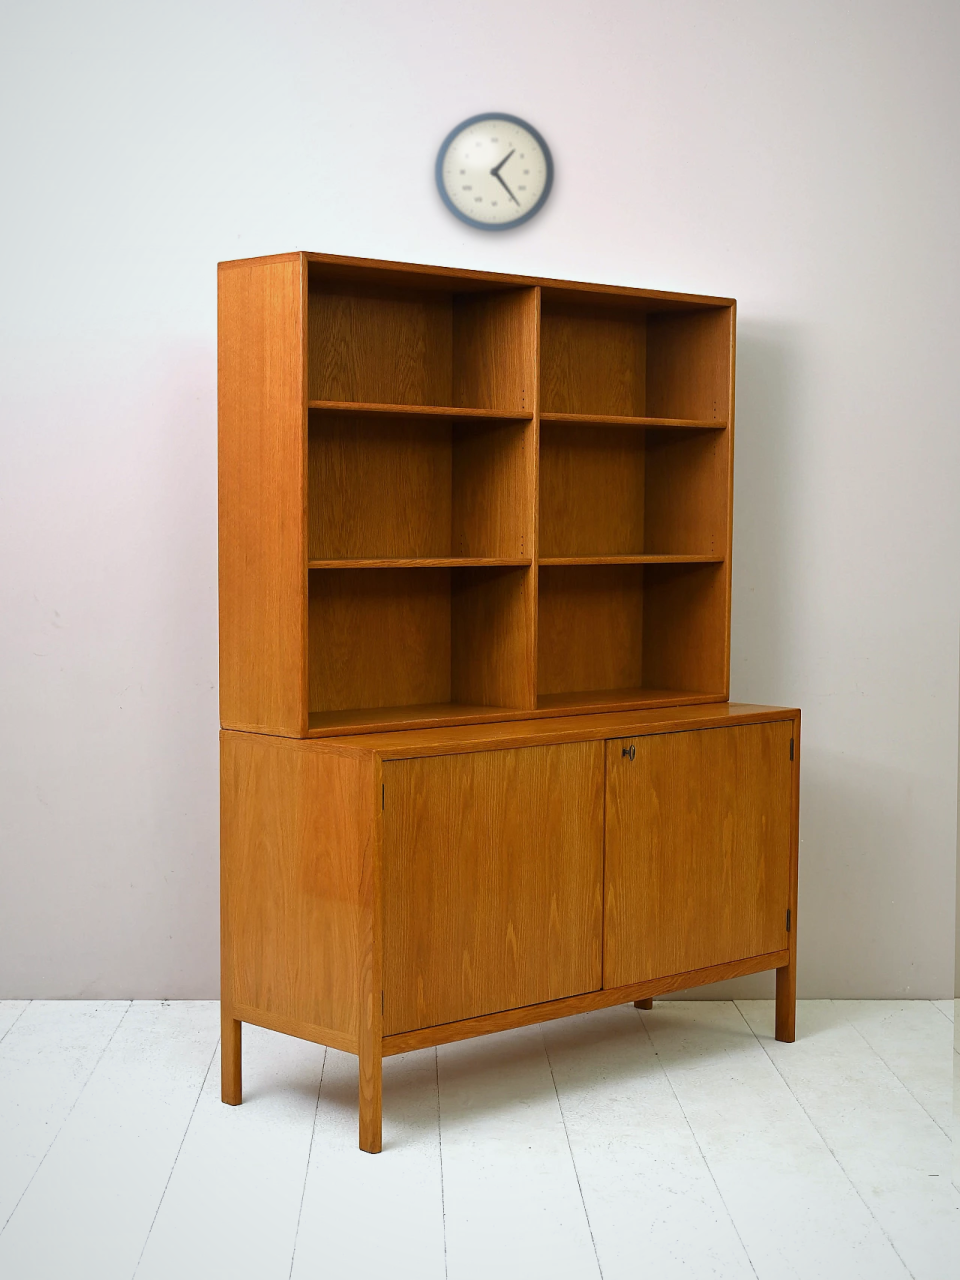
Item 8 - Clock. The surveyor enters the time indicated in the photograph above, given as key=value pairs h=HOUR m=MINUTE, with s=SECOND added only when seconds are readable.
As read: h=1 m=24
